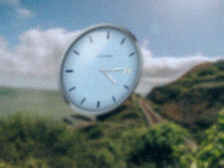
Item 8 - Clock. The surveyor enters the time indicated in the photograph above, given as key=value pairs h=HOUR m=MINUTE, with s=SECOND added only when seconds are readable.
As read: h=4 m=14
